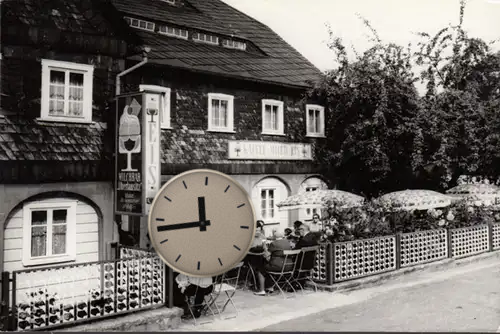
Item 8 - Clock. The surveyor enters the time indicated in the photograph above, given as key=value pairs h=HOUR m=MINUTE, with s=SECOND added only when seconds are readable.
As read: h=11 m=43
